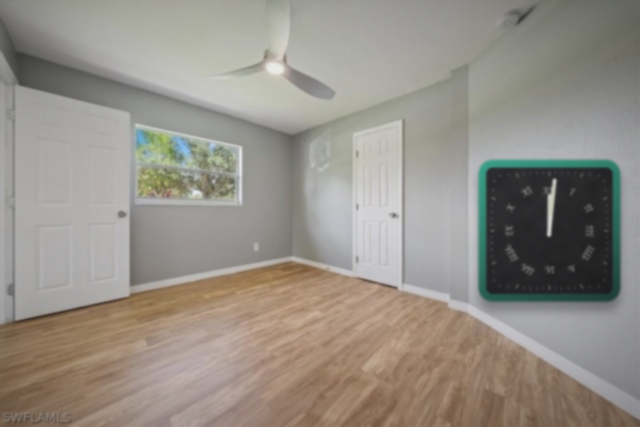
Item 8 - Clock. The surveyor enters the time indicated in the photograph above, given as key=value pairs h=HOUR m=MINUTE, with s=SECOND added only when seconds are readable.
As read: h=12 m=1
